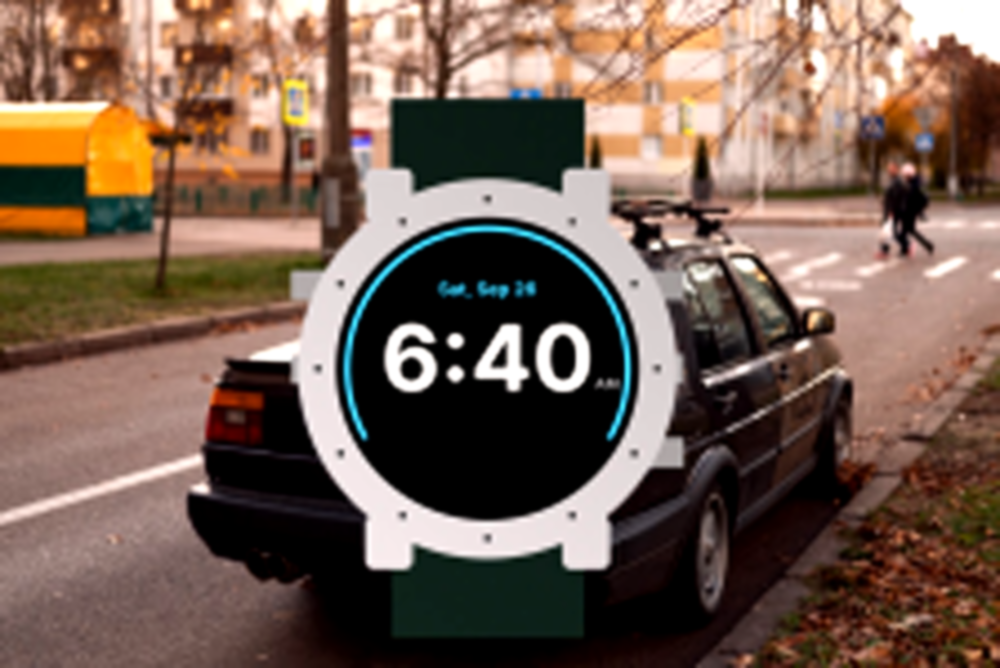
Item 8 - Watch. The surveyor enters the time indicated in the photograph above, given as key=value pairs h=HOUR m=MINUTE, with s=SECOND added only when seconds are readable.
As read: h=6 m=40
